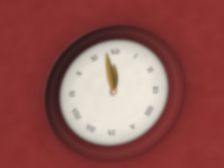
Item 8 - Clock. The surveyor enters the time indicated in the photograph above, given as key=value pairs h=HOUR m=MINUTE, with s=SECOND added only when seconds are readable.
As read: h=11 m=58
